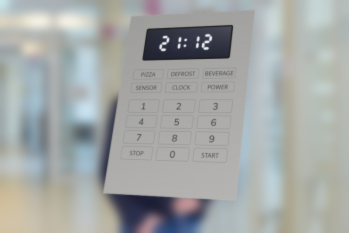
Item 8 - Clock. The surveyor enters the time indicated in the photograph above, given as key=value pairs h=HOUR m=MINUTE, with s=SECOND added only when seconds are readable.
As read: h=21 m=12
